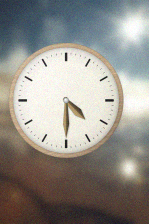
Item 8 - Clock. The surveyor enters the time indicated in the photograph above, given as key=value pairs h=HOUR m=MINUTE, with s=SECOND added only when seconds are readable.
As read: h=4 m=30
